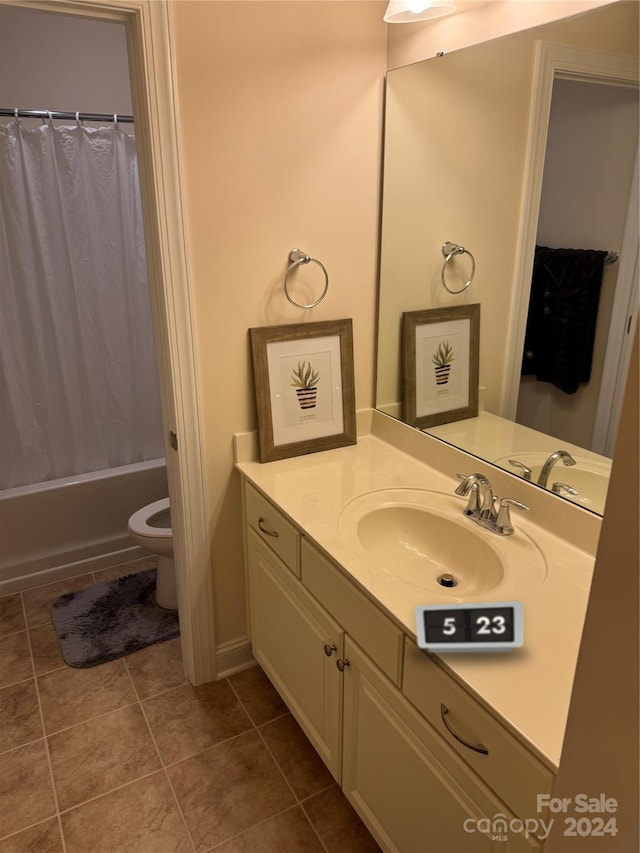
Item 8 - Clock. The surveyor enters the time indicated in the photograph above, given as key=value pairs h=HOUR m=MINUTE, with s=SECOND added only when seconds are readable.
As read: h=5 m=23
